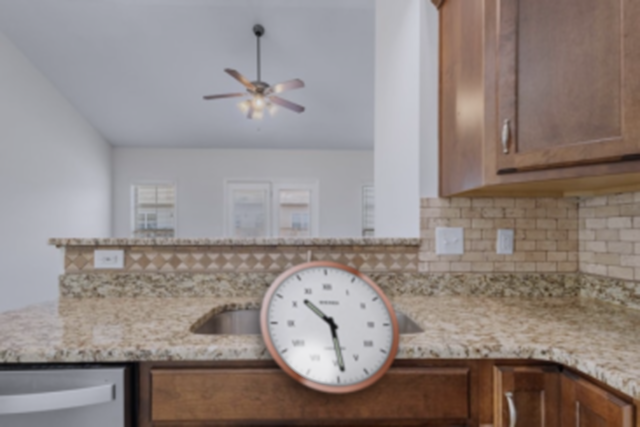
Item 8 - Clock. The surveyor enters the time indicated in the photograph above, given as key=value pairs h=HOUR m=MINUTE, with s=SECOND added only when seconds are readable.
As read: h=10 m=29
